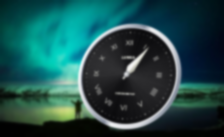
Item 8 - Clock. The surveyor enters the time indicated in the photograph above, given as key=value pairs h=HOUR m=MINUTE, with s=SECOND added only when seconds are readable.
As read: h=1 m=6
